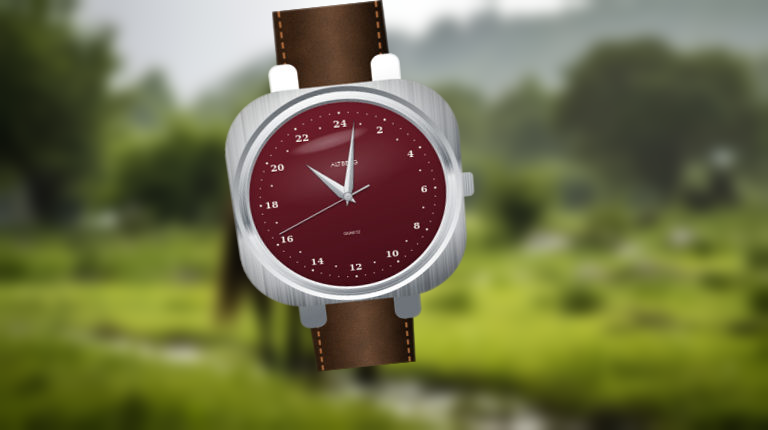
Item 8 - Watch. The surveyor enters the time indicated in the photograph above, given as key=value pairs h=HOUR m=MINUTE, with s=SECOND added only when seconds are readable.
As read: h=21 m=1 s=41
